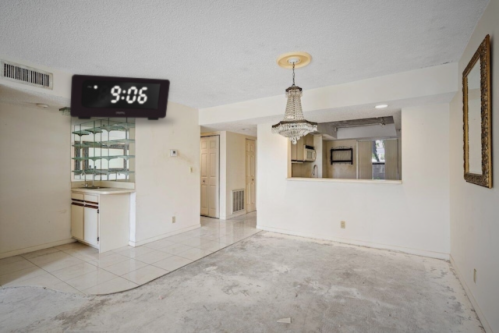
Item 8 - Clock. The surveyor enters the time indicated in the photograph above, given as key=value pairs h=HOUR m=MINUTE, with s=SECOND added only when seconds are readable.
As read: h=9 m=6
